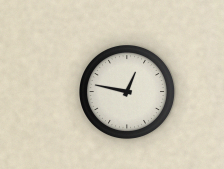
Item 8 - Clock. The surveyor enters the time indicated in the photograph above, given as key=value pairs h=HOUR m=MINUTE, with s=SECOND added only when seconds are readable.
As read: h=12 m=47
